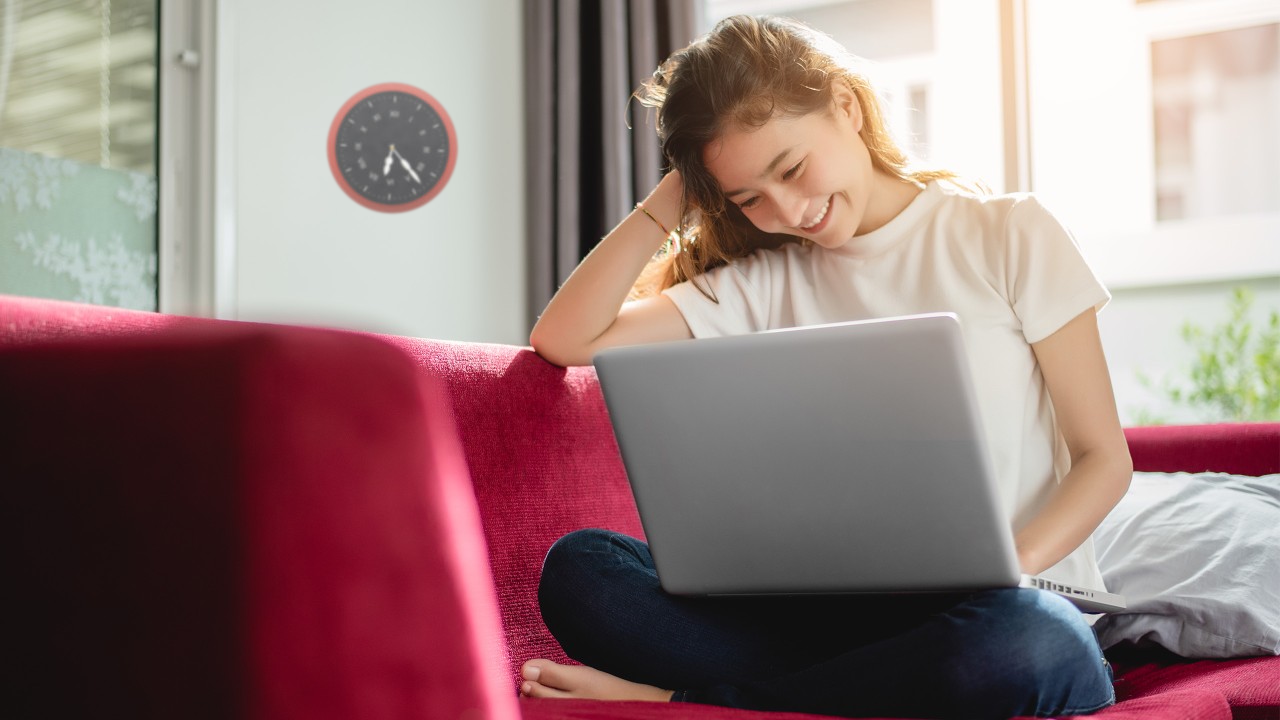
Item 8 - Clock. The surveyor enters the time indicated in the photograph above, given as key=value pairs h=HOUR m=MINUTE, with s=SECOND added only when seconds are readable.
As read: h=6 m=23
